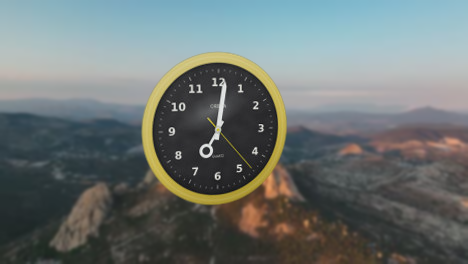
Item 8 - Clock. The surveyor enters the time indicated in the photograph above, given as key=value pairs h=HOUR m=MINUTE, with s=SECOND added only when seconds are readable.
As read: h=7 m=1 s=23
